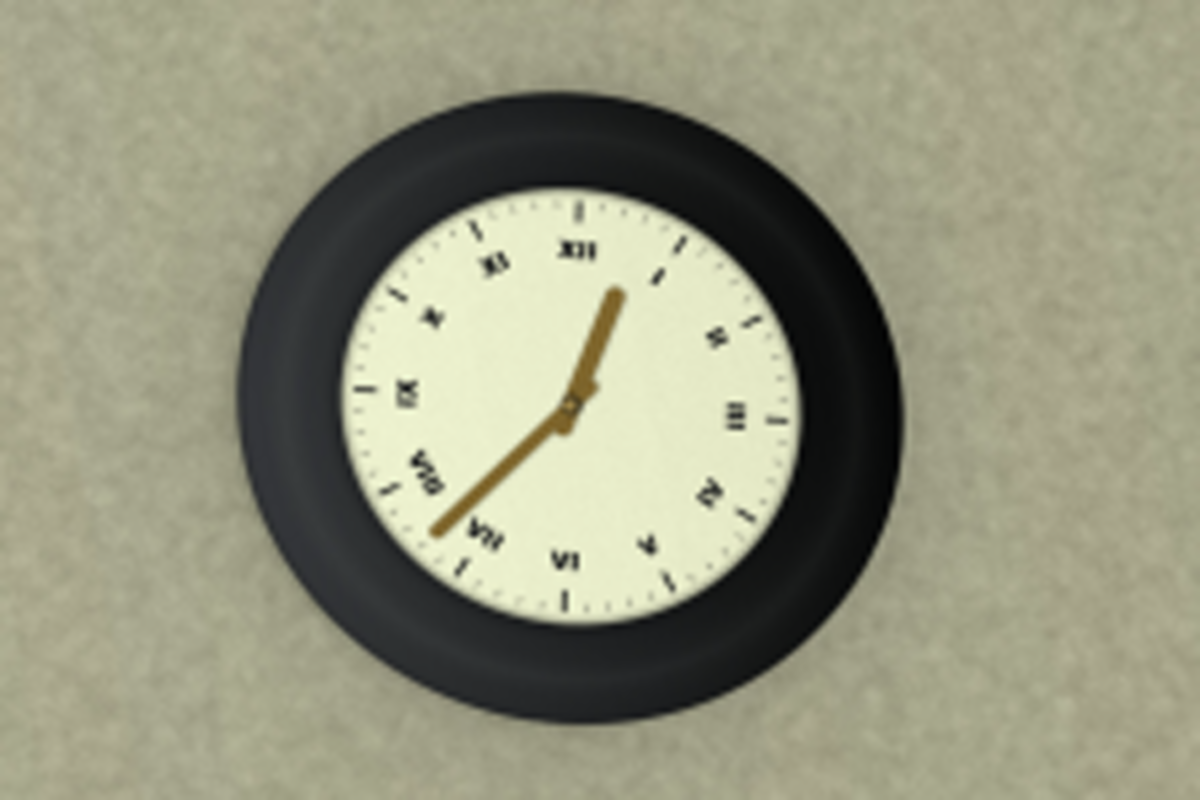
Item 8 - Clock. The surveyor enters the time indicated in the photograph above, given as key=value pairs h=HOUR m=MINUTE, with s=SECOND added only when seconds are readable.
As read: h=12 m=37
